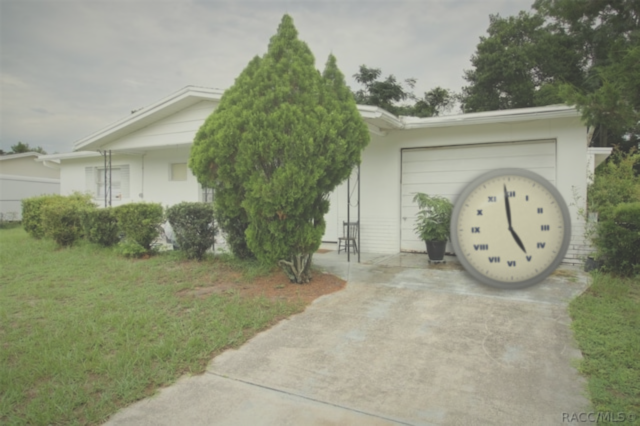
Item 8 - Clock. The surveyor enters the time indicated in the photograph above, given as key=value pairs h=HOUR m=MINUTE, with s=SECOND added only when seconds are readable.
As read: h=4 m=59
